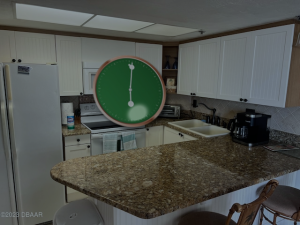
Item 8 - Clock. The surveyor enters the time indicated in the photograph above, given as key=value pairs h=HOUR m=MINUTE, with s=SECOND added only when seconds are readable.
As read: h=6 m=1
